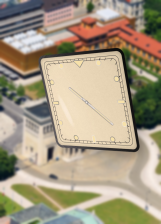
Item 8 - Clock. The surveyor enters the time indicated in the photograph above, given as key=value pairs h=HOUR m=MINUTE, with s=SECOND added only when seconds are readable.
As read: h=10 m=22
